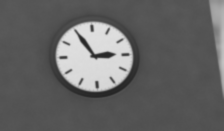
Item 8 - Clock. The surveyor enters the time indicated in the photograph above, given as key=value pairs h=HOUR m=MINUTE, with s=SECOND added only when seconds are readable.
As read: h=2 m=55
